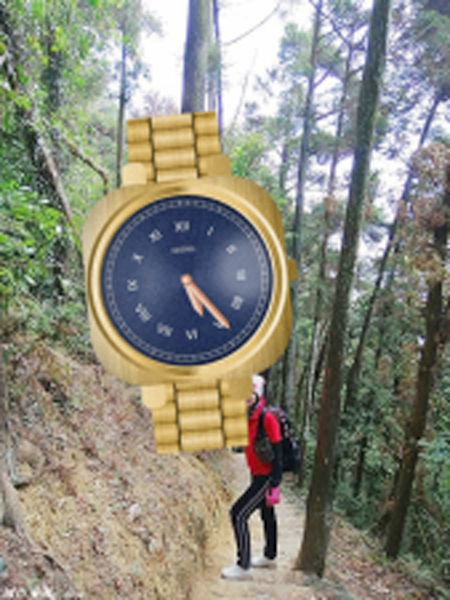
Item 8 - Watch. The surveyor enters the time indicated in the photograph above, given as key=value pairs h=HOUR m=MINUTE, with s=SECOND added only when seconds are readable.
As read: h=5 m=24
